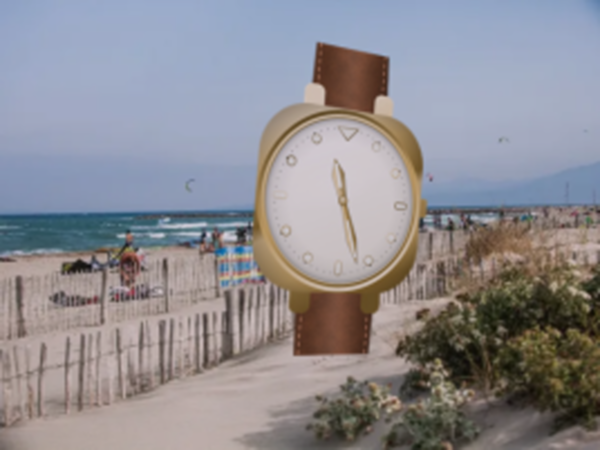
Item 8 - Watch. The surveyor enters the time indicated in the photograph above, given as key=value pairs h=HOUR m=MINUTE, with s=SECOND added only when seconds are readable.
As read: h=11 m=27
